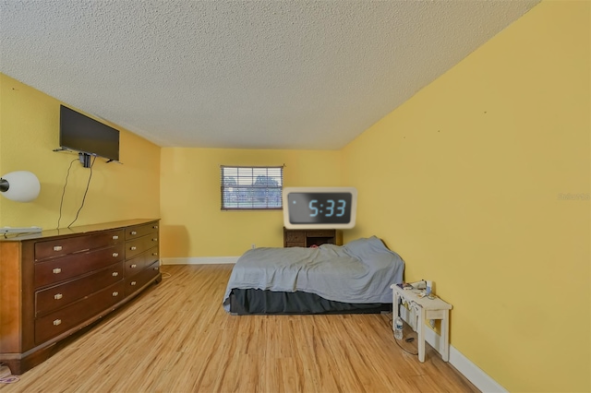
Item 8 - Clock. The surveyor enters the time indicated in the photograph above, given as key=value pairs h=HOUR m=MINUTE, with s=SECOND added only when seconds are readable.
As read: h=5 m=33
